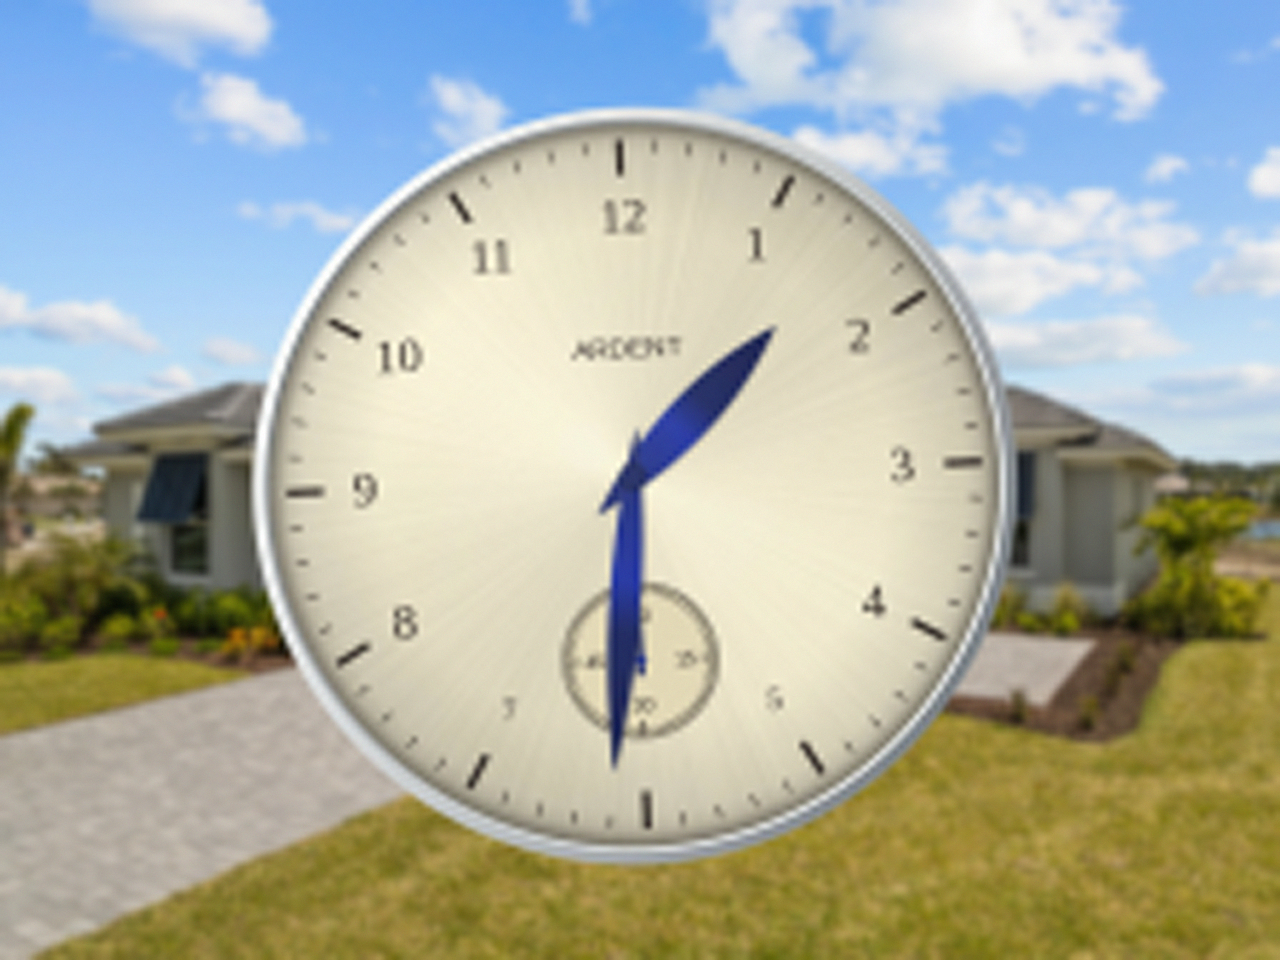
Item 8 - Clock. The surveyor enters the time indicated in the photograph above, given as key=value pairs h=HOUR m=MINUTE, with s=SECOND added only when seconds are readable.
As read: h=1 m=31
